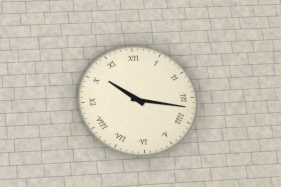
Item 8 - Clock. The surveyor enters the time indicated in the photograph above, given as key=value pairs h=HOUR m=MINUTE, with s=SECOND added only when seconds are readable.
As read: h=10 m=17
